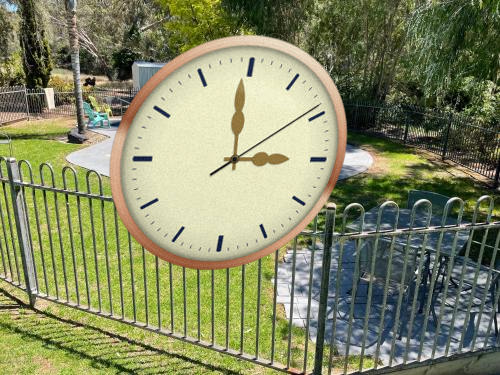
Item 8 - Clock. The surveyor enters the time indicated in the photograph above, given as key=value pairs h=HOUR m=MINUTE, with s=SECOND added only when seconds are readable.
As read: h=2 m=59 s=9
